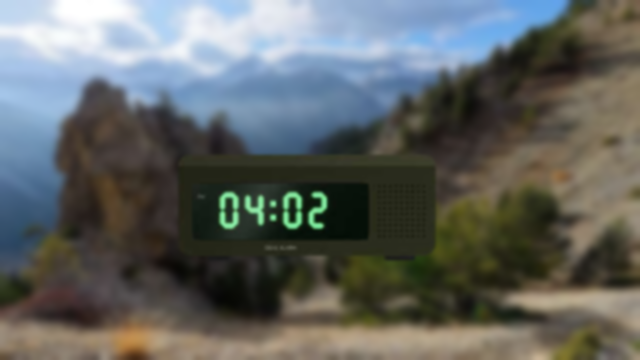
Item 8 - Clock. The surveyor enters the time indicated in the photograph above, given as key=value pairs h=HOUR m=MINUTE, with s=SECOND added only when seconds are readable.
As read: h=4 m=2
